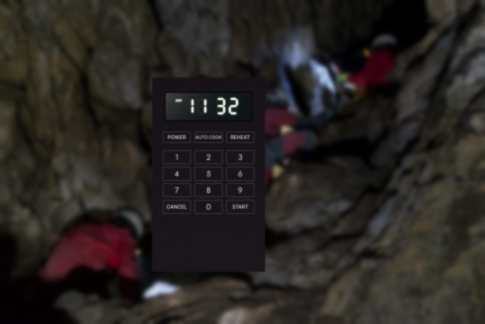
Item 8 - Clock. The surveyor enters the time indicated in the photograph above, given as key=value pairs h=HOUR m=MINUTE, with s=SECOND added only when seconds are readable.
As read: h=11 m=32
